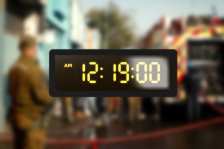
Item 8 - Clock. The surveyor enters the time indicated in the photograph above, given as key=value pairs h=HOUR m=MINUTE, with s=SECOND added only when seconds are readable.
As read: h=12 m=19 s=0
